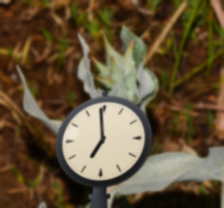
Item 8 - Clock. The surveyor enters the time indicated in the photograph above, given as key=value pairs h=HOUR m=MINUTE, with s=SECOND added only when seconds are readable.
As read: h=6 m=59
